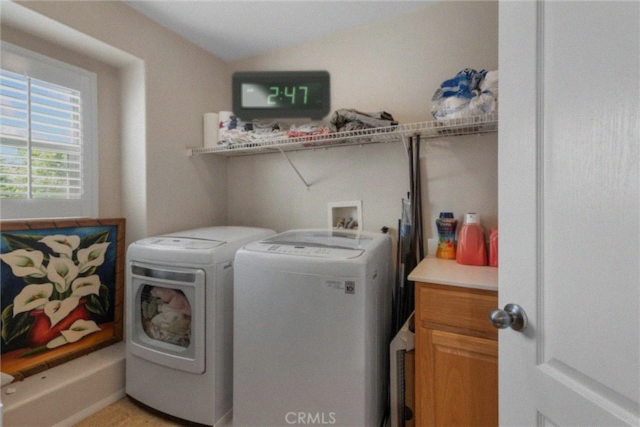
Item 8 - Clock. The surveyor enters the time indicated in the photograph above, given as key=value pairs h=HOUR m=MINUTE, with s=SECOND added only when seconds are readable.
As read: h=2 m=47
